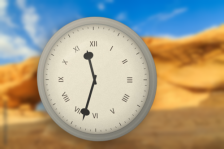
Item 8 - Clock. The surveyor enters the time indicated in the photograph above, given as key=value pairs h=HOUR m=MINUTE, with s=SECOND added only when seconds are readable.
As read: h=11 m=33
